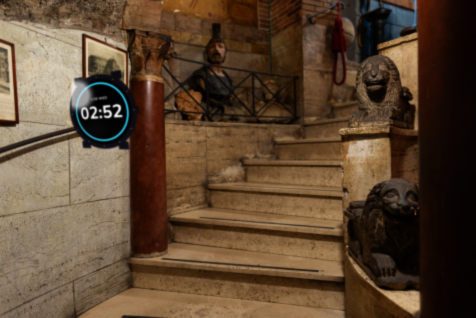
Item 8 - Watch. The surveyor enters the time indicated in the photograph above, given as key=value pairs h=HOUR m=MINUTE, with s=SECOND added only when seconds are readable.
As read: h=2 m=52
